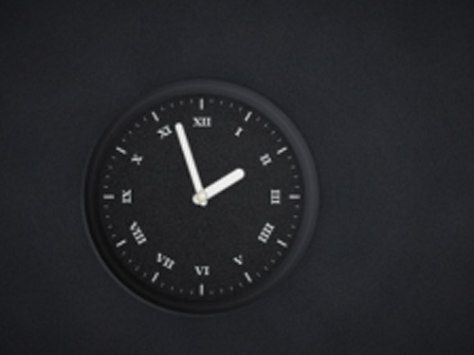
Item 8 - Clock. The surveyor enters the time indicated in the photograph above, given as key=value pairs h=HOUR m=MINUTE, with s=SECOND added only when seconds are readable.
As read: h=1 m=57
